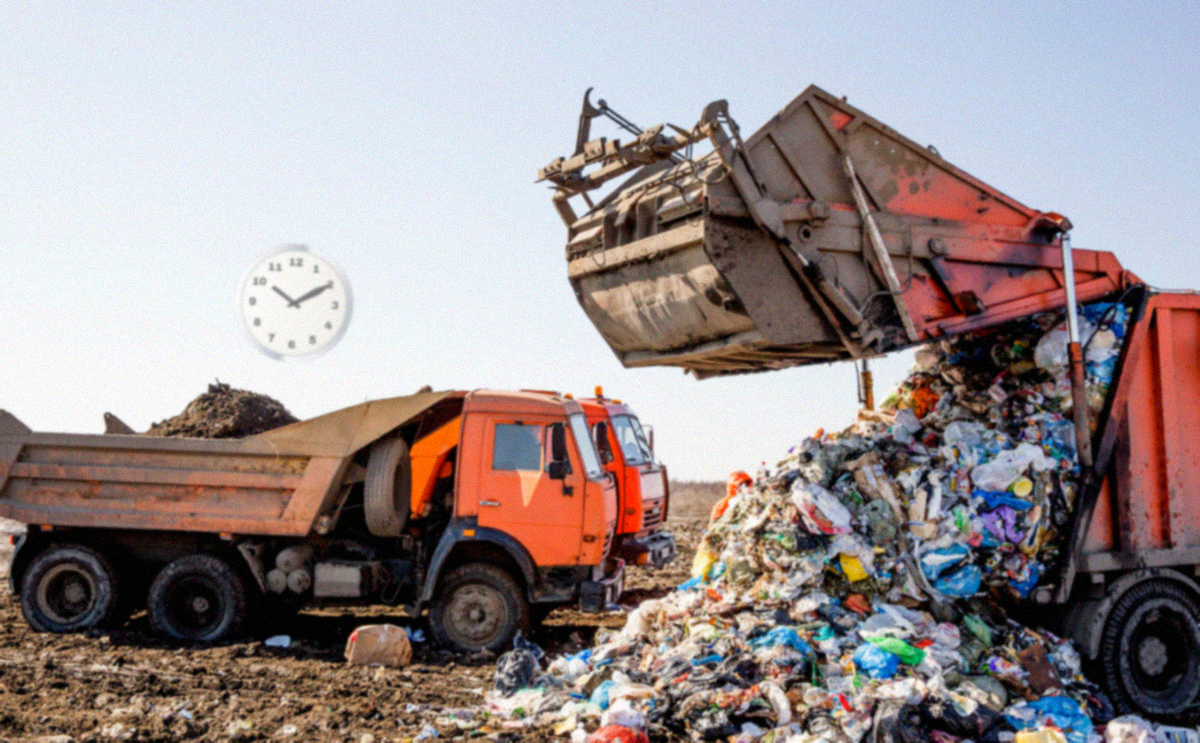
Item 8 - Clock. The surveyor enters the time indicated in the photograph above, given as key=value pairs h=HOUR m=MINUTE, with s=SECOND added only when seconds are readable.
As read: h=10 m=10
